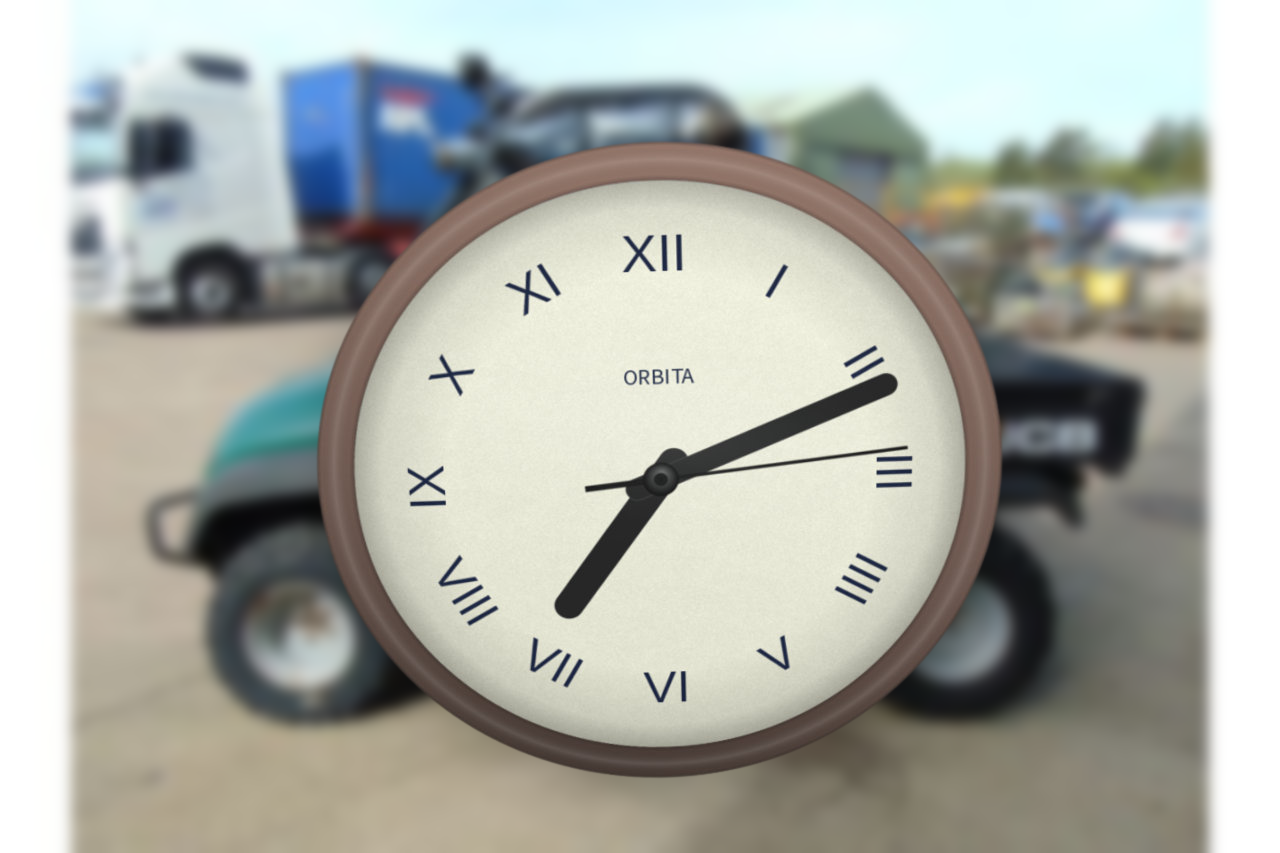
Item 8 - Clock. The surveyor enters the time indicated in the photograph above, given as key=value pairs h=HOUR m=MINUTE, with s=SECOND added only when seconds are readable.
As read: h=7 m=11 s=14
